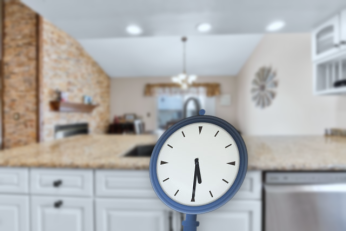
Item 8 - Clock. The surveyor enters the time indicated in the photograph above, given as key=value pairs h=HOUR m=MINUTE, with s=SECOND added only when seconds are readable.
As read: h=5 m=30
